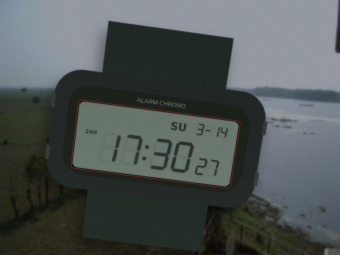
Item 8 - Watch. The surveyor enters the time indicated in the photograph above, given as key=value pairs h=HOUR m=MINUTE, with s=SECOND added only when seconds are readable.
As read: h=17 m=30 s=27
